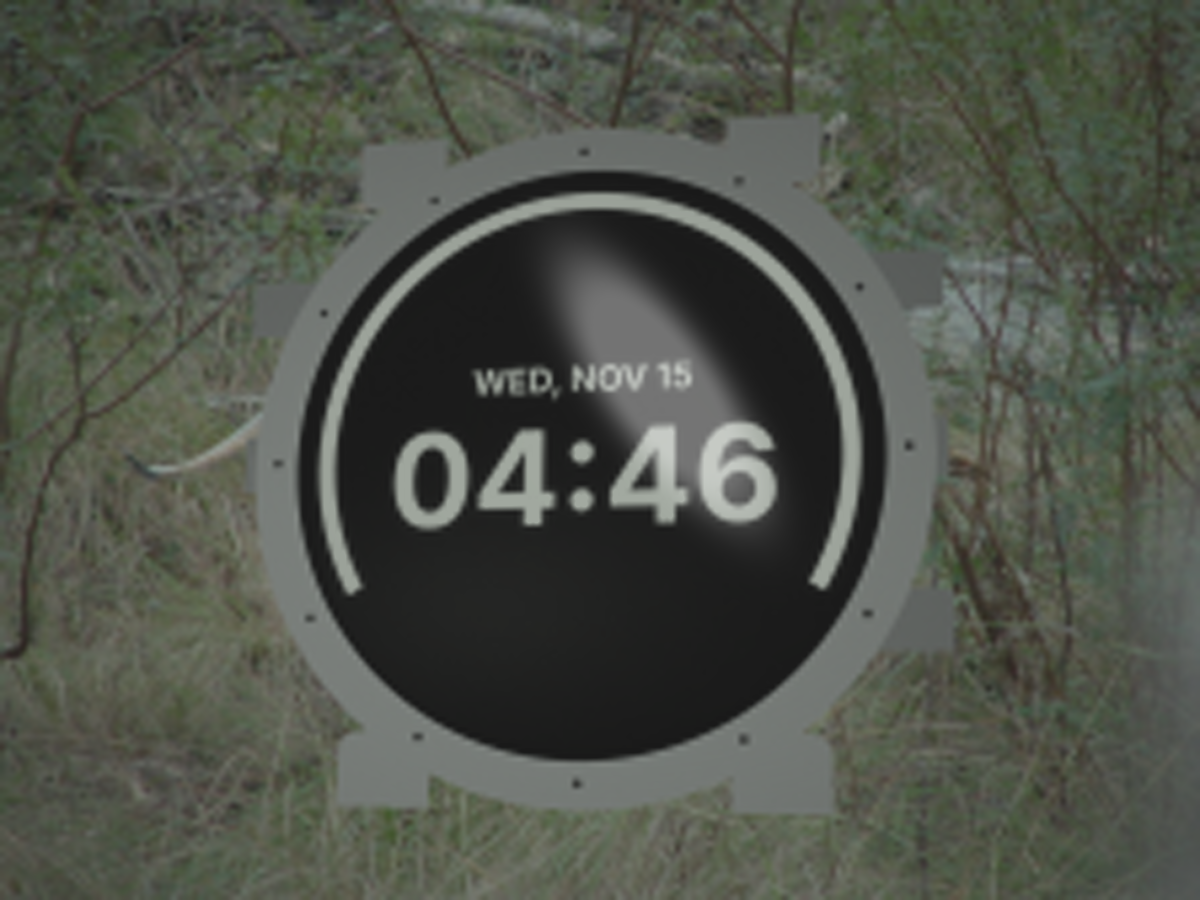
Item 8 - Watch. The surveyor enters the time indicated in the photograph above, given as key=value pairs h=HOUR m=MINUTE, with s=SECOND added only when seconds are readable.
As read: h=4 m=46
